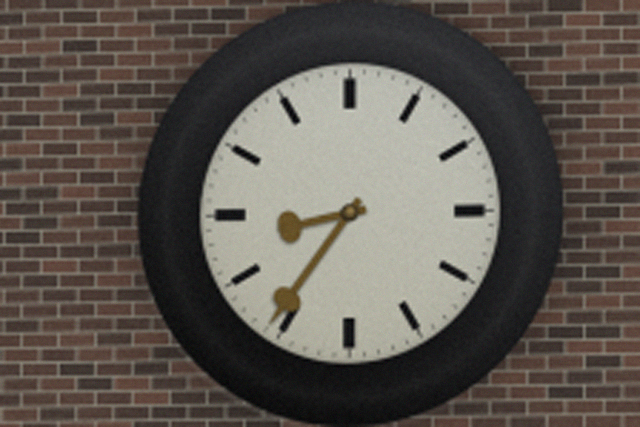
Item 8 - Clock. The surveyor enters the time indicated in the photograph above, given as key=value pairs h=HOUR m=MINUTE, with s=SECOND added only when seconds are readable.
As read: h=8 m=36
